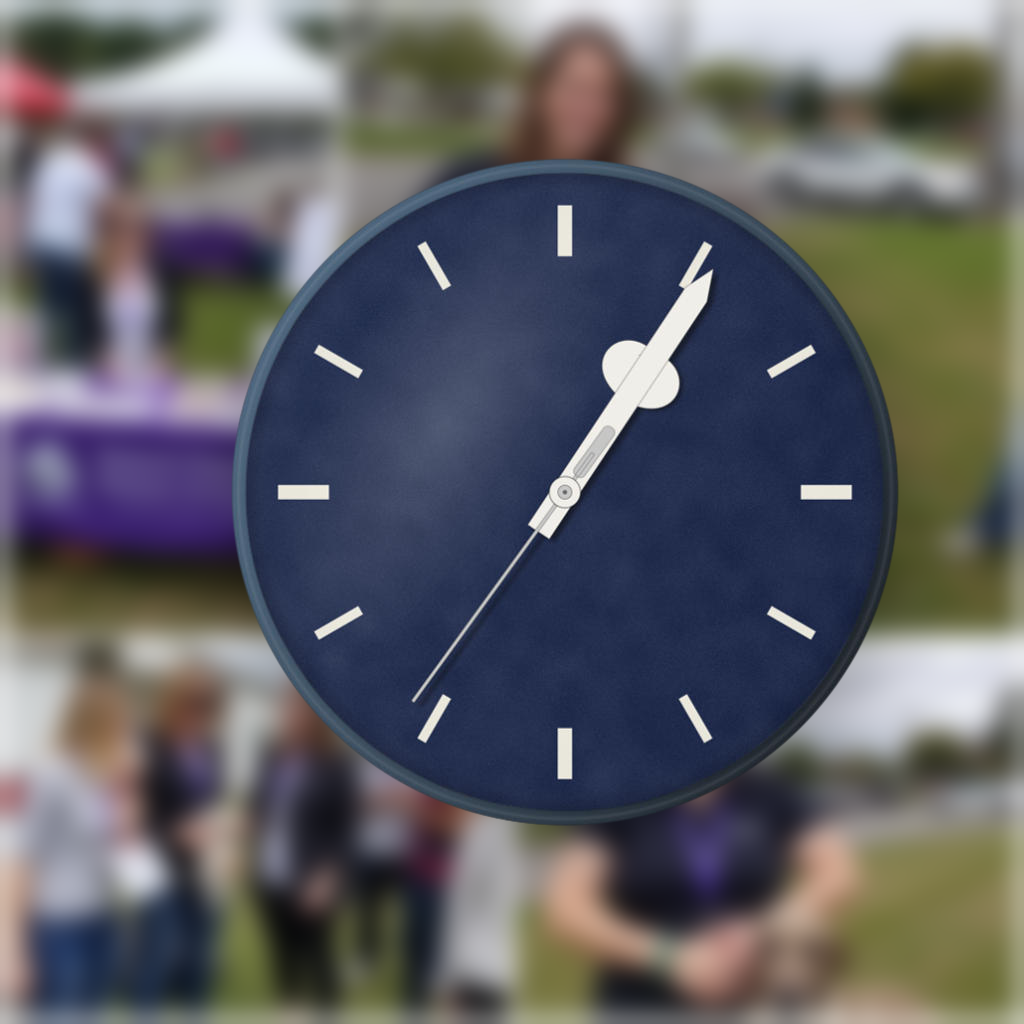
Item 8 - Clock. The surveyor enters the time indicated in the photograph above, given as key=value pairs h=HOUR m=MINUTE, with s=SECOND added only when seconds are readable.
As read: h=1 m=5 s=36
